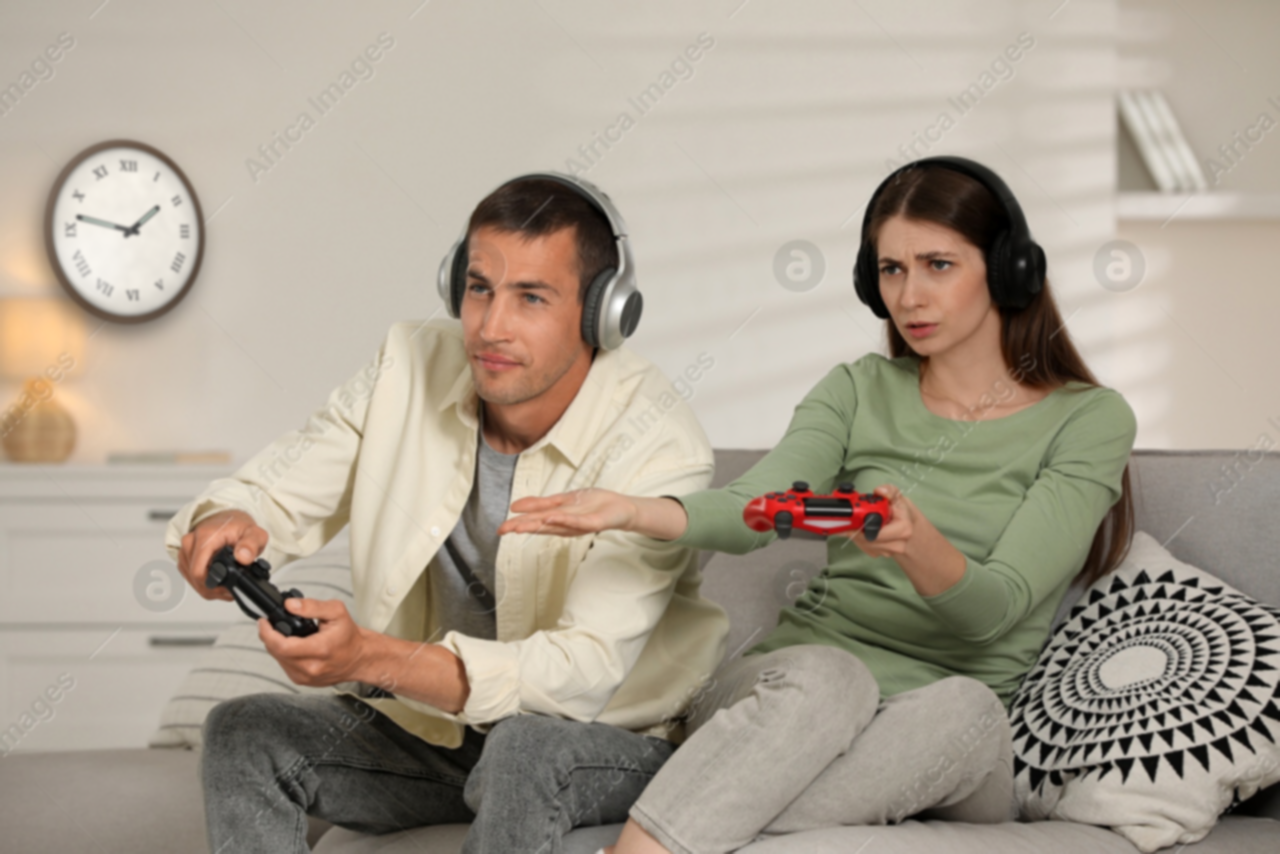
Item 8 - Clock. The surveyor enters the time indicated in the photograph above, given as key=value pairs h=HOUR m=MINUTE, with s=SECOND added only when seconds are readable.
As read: h=1 m=47
